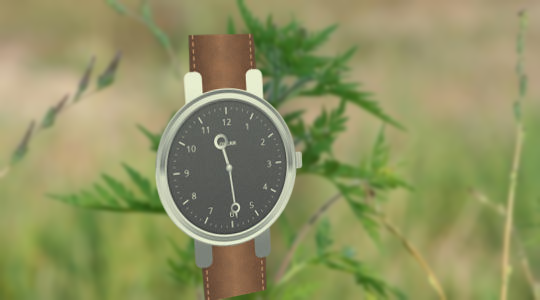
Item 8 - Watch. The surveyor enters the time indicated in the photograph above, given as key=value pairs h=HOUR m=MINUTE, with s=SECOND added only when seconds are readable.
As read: h=11 m=29
